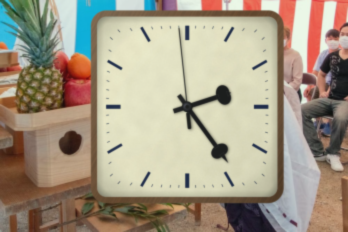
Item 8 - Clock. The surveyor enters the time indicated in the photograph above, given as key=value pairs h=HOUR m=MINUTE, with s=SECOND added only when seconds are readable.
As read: h=2 m=23 s=59
